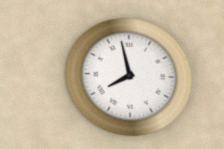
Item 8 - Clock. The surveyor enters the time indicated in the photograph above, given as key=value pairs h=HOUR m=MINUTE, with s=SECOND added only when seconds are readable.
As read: h=7 m=58
